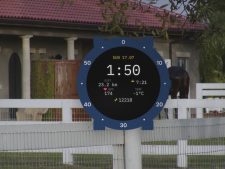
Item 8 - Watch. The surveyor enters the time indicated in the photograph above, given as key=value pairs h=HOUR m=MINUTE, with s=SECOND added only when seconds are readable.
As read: h=1 m=50
